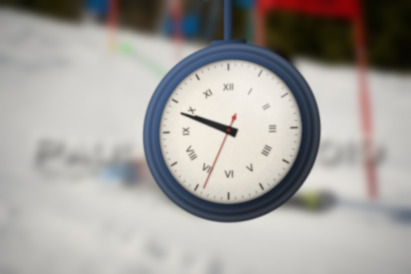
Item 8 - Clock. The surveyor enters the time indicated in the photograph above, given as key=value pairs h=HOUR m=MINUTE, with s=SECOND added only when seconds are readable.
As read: h=9 m=48 s=34
